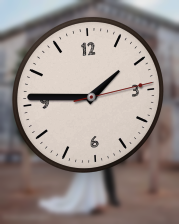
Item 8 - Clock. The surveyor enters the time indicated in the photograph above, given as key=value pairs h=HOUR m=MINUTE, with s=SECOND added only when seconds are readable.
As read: h=1 m=46 s=14
